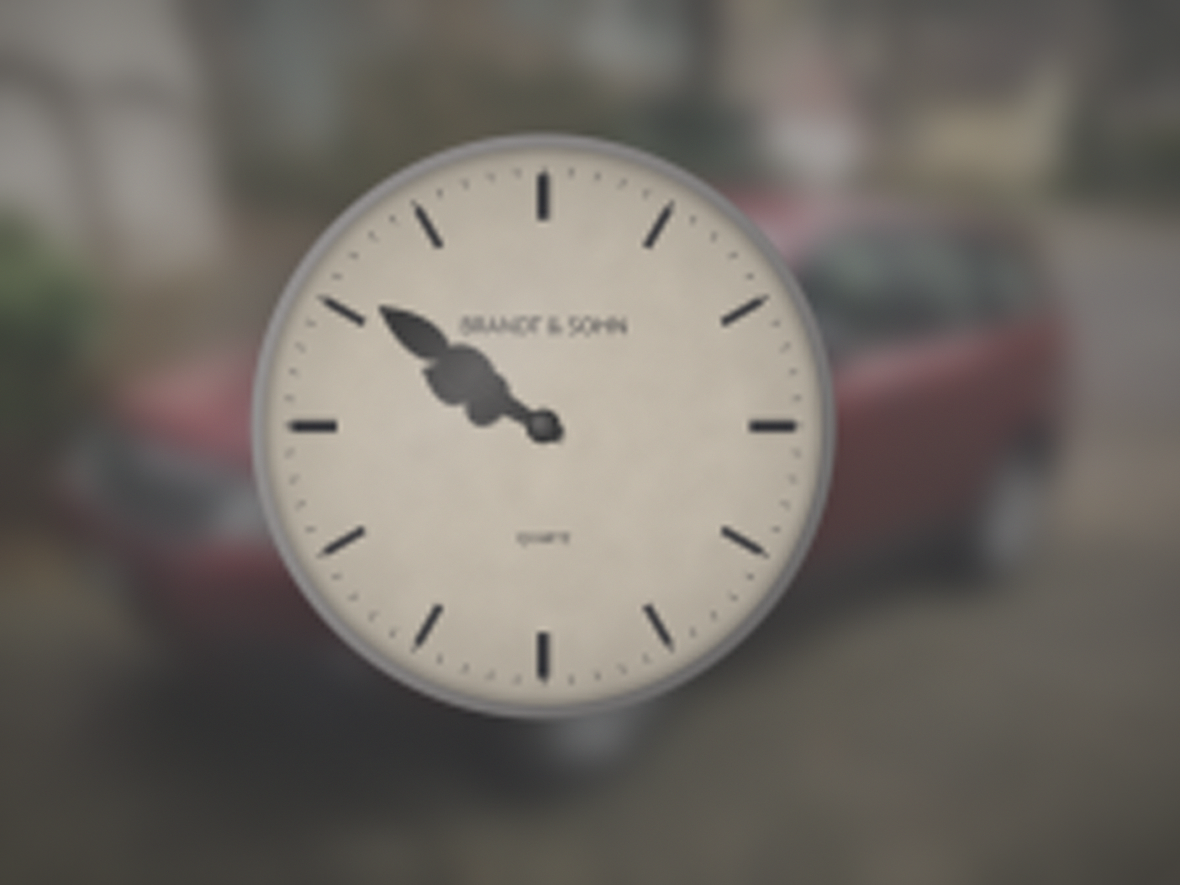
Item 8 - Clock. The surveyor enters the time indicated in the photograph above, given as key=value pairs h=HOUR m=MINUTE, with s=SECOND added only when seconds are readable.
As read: h=9 m=51
